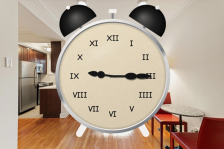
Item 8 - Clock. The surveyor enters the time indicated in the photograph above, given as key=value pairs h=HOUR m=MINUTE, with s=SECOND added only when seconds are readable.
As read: h=9 m=15
